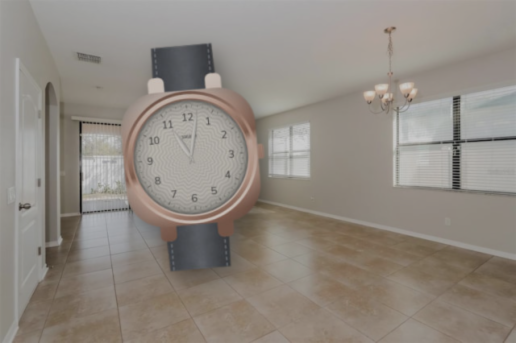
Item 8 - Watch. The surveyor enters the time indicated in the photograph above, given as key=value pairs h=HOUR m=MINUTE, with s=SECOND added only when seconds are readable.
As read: h=11 m=2
